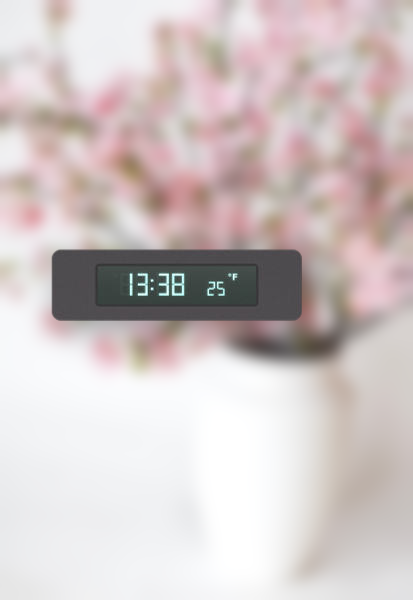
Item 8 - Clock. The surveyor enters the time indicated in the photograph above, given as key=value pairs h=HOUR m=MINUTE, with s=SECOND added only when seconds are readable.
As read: h=13 m=38
